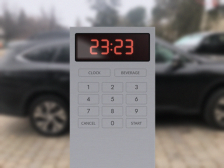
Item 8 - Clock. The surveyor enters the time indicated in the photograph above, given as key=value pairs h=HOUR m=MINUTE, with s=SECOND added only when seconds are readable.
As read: h=23 m=23
